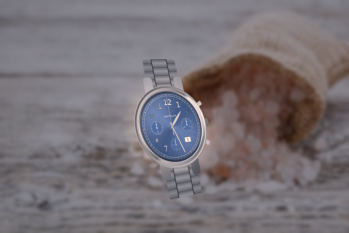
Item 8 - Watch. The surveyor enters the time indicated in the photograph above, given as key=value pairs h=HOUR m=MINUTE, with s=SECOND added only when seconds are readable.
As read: h=1 m=27
